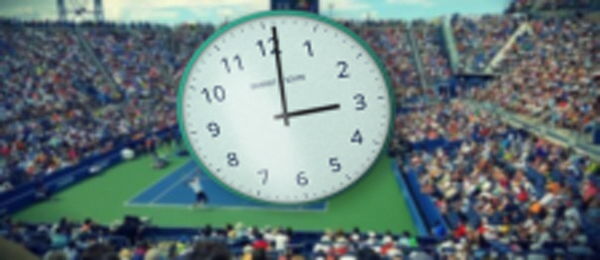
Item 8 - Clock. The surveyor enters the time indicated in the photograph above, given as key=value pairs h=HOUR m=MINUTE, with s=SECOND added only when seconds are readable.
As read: h=3 m=1
